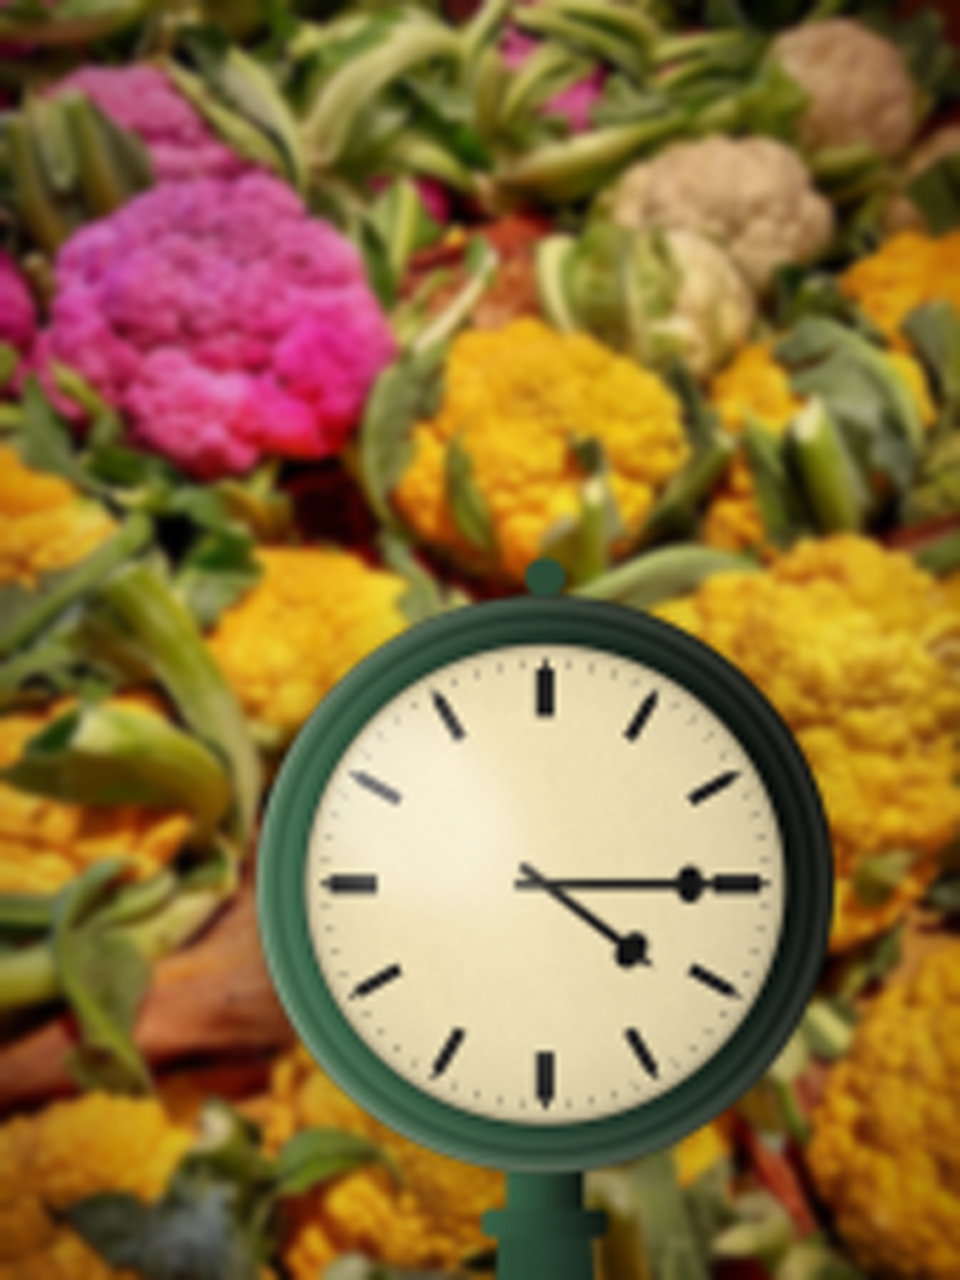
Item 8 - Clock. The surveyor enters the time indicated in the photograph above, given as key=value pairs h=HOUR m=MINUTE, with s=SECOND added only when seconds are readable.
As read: h=4 m=15
